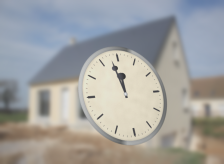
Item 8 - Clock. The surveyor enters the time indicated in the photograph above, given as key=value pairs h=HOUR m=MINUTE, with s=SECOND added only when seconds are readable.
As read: h=11 m=58
